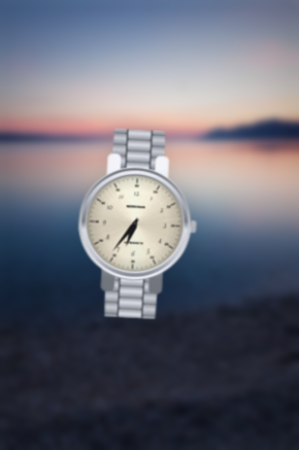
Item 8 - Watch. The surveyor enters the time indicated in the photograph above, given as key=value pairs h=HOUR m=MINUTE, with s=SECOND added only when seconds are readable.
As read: h=6 m=36
